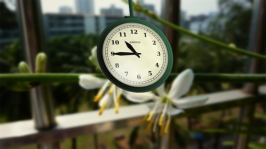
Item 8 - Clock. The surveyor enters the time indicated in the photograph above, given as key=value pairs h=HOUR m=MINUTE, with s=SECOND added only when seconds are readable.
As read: h=10 m=45
